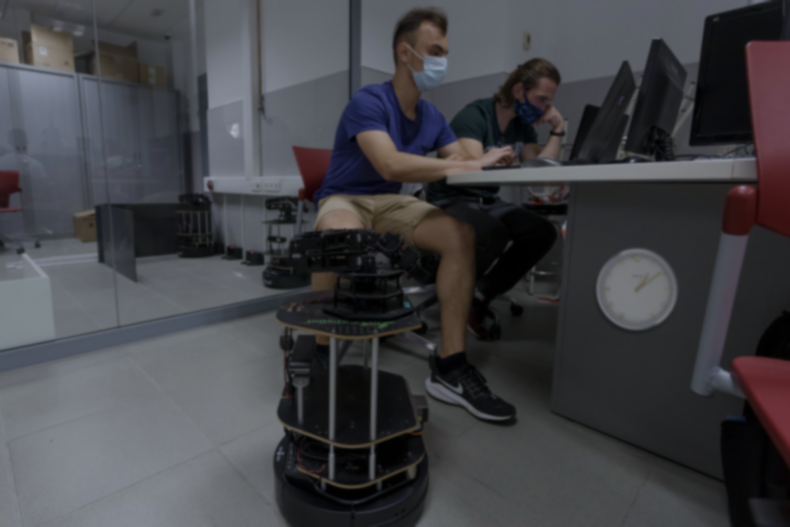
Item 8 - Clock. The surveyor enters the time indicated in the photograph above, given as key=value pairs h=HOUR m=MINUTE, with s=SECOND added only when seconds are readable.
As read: h=1 m=9
